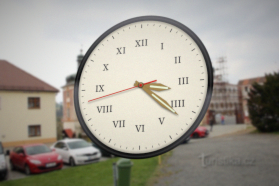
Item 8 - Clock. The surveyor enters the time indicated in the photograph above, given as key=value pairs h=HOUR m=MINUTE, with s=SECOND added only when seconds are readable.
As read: h=3 m=21 s=43
